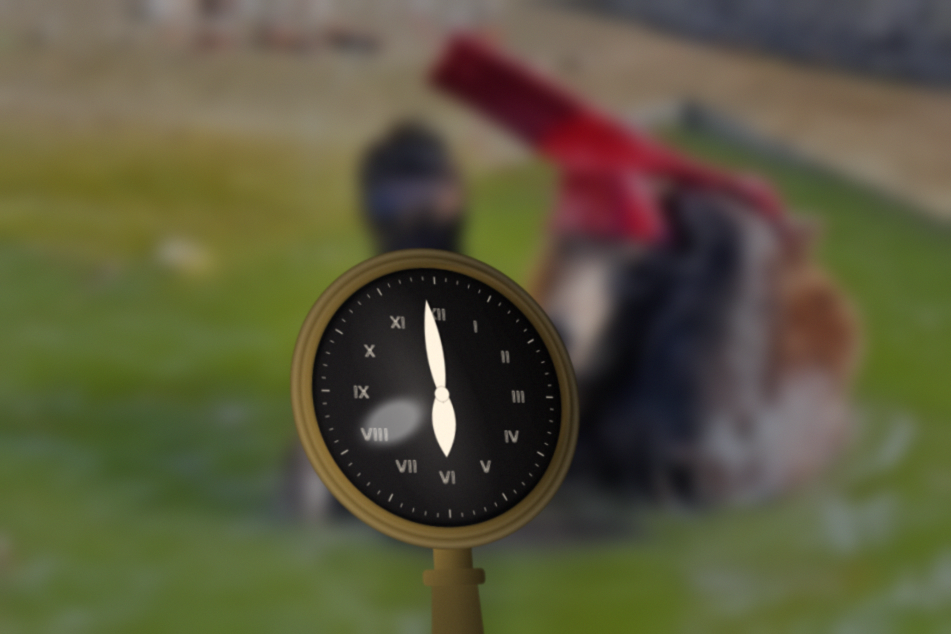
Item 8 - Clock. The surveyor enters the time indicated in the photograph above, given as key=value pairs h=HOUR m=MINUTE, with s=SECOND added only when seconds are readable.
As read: h=5 m=59
